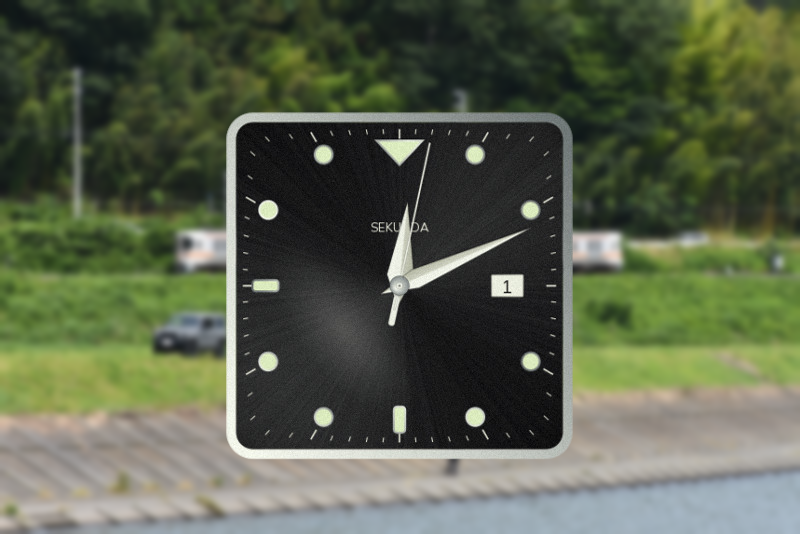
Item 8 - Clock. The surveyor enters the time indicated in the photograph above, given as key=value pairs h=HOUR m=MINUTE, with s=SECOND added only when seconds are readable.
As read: h=12 m=11 s=2
